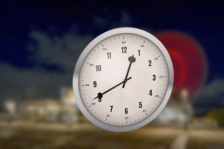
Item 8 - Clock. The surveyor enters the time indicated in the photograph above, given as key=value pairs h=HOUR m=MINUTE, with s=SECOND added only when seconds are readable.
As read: h=12 m=41
